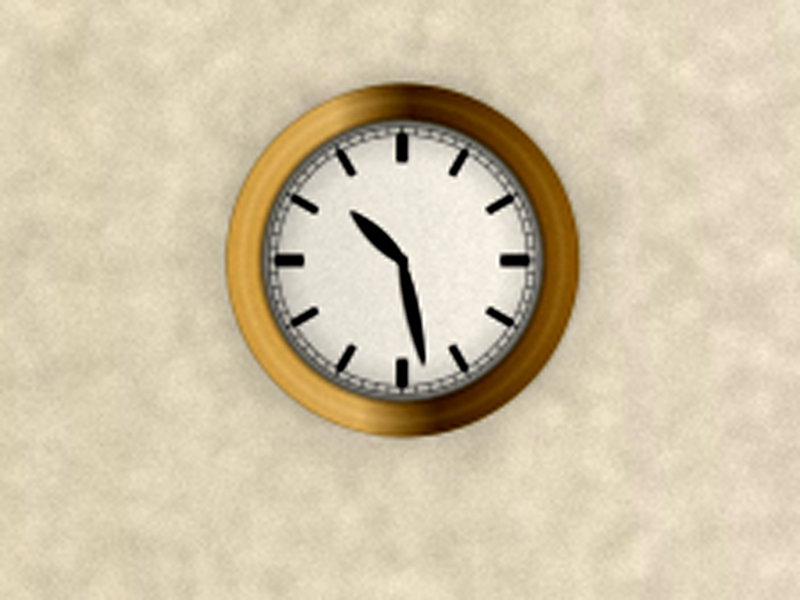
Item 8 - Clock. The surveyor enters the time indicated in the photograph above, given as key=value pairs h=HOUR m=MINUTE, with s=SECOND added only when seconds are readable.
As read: h=10 m=28
